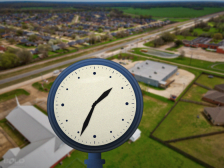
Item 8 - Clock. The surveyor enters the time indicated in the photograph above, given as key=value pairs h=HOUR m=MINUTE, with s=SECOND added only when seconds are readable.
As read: h=1 m=34
